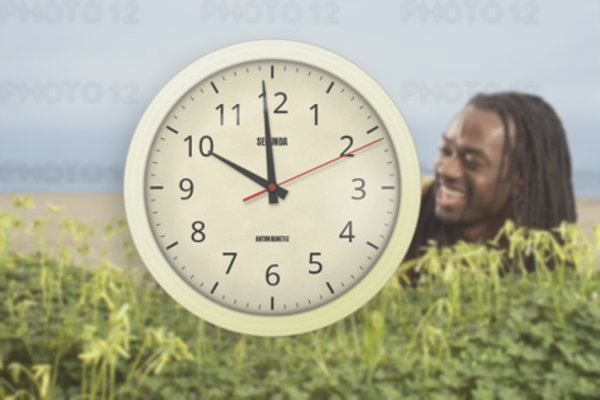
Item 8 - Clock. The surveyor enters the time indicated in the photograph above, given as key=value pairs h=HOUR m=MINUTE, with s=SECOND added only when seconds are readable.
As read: h=9 m=59 s=11
